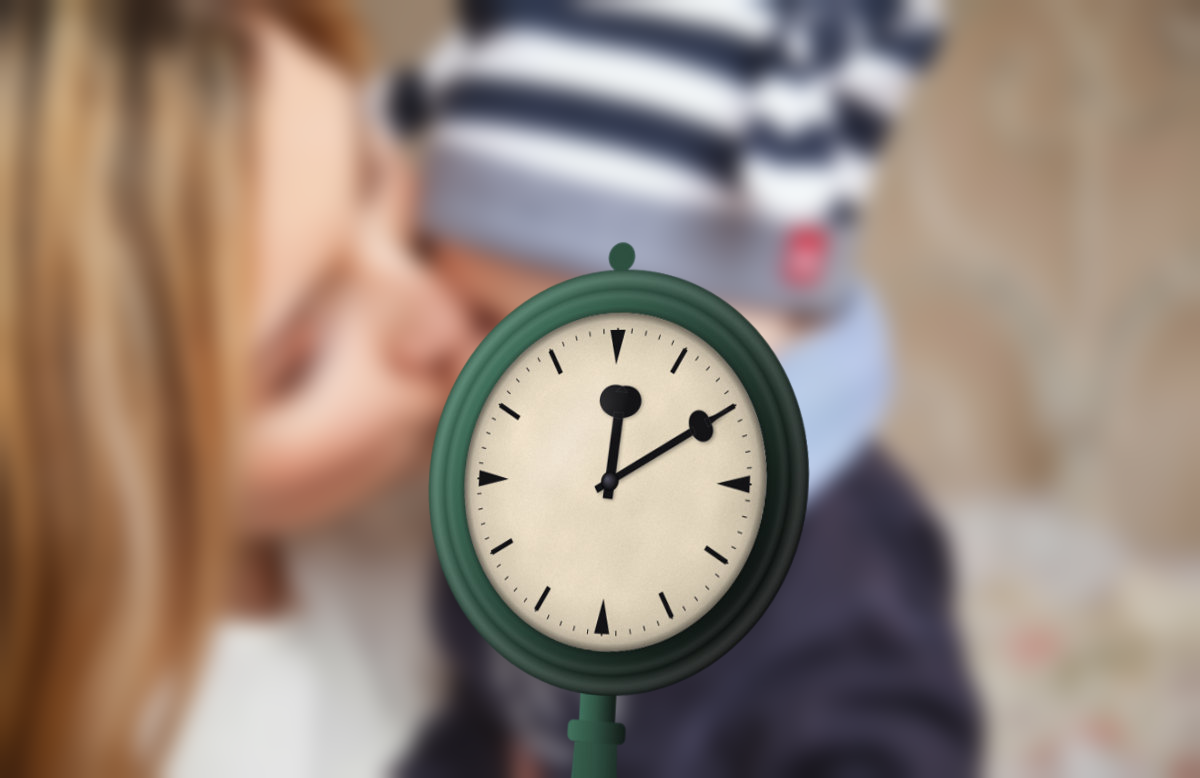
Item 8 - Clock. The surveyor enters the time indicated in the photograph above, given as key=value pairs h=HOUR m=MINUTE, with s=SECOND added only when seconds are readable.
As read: h=12 m=10
